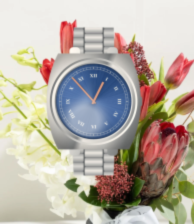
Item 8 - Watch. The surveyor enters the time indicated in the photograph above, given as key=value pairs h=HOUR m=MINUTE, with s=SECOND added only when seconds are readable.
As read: h=12 m=53
